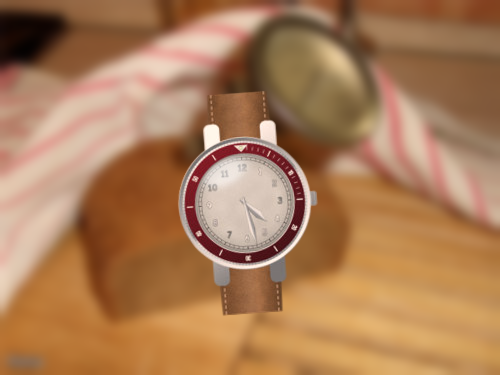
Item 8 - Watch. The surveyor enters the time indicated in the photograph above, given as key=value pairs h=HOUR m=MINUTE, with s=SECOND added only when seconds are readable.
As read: h=4 m=28
